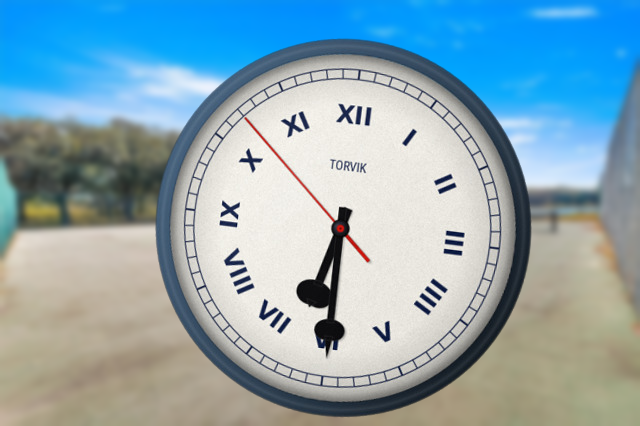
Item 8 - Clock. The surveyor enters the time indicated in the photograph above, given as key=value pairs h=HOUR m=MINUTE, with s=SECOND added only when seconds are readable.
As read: h=6 m=29 s=52
